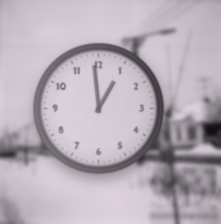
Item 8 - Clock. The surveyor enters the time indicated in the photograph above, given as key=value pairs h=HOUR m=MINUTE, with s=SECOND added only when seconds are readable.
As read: h=12 m=59
